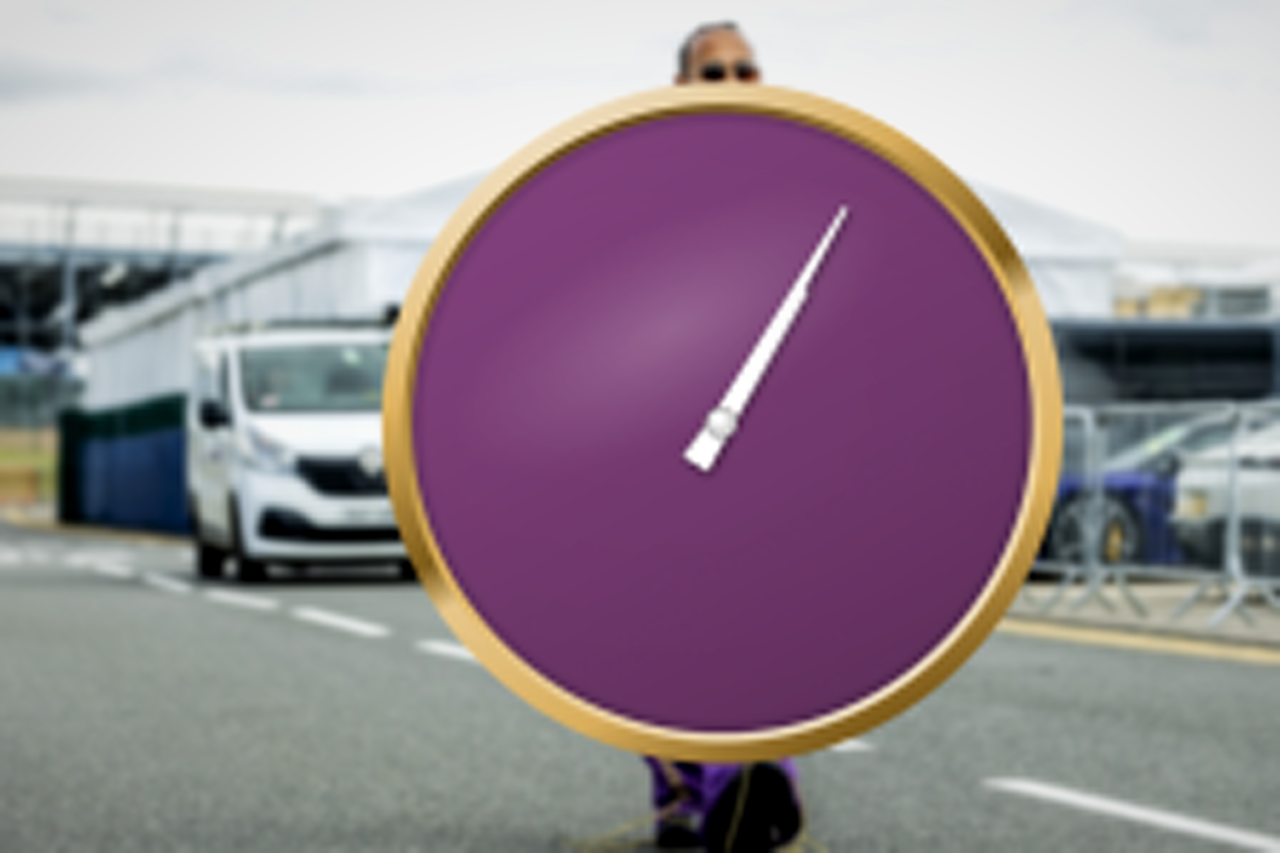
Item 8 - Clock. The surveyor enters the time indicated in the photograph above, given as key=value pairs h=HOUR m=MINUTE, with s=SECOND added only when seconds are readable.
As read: h=1 m=5
